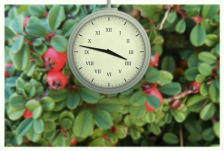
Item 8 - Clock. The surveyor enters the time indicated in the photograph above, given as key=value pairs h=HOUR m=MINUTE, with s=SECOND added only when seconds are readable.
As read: h=3 m=47
